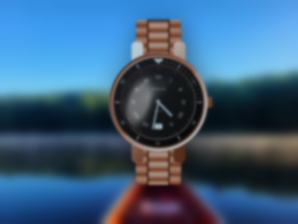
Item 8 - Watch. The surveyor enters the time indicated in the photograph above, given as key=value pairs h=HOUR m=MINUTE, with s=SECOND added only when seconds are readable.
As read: h=4 m=32
